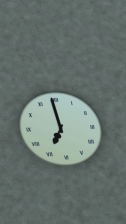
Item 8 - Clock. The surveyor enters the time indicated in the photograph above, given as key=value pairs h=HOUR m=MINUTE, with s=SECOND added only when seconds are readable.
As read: h=6 m=59
